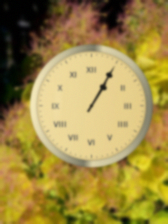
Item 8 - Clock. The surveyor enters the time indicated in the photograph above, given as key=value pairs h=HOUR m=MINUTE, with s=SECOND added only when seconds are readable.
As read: h=1 m=5
